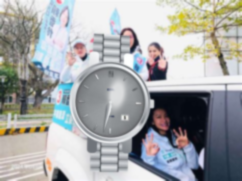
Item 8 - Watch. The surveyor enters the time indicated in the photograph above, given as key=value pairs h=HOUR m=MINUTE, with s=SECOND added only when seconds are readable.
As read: h=6 m=32
